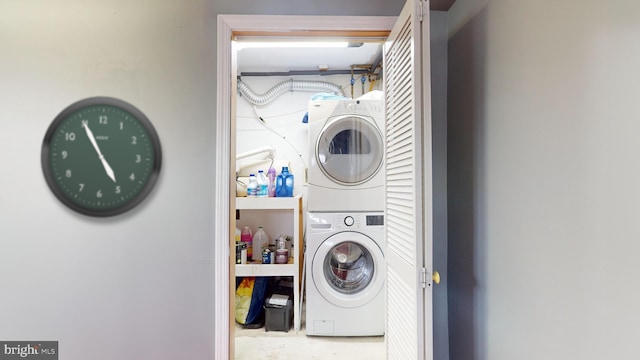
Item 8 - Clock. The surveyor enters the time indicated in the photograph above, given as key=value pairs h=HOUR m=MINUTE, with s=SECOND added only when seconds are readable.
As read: h=4 m=55
